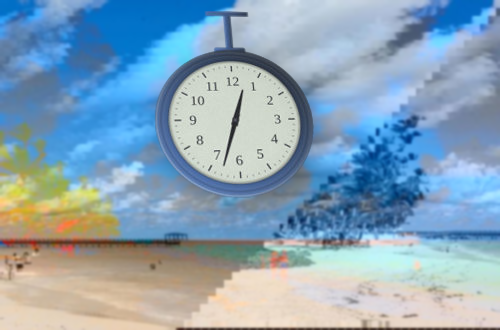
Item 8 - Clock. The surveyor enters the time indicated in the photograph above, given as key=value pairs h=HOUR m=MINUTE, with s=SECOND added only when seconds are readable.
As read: h=12 m=33
